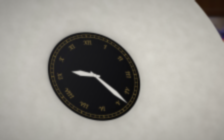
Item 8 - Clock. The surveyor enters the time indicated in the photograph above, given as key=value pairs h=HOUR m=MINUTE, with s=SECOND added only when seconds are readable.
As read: h=9 m=23
